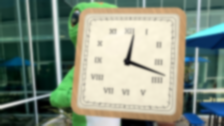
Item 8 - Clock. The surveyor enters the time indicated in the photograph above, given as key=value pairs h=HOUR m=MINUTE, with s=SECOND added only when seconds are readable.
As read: h=12 m=18
